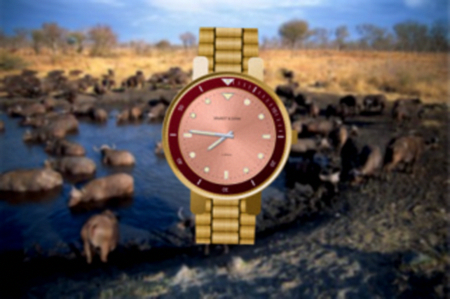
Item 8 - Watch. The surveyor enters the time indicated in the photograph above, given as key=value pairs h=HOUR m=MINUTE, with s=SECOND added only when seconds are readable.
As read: h=7 m=46
